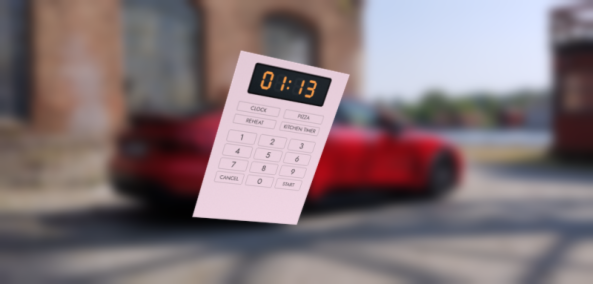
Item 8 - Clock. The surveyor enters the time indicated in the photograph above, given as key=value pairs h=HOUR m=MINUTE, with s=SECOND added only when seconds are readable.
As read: h=1 m=13
